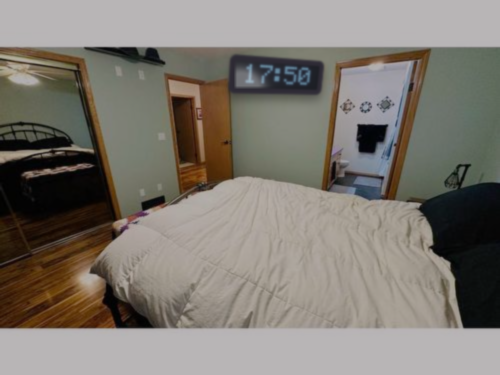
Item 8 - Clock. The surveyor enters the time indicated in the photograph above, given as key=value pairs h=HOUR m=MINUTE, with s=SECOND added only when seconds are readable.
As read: h=17 m=50
